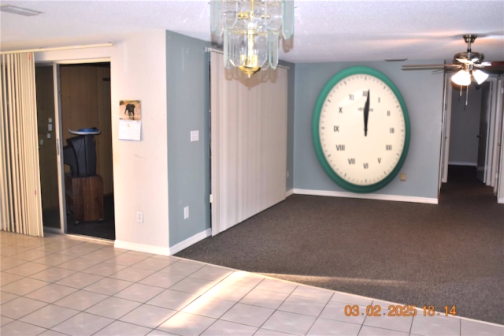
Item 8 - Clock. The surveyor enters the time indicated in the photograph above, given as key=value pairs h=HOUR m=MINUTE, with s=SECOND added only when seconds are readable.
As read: h=12 m=1
